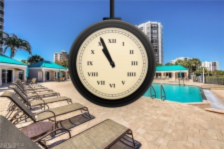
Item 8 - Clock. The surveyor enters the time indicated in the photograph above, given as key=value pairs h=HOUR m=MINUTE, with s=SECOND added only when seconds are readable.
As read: h=10 m=56
